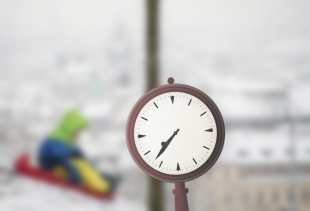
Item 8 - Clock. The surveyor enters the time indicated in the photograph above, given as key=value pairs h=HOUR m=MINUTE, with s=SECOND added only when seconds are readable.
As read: h=7 m=37
